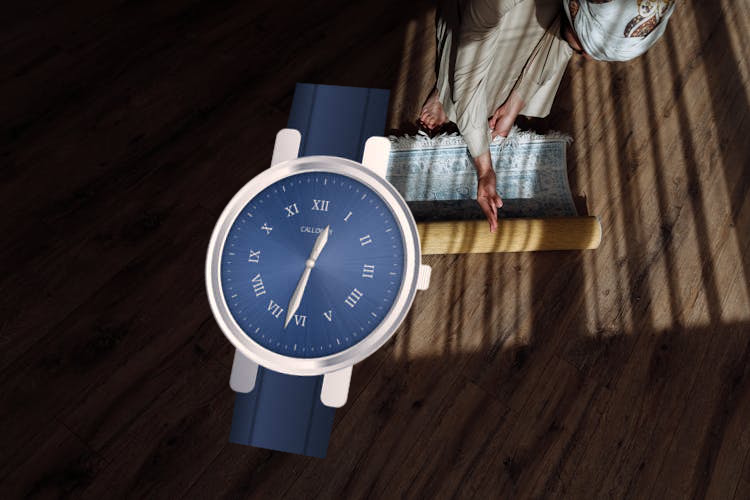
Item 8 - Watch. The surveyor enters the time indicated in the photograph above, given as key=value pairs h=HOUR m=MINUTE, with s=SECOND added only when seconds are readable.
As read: h=12 m=32
